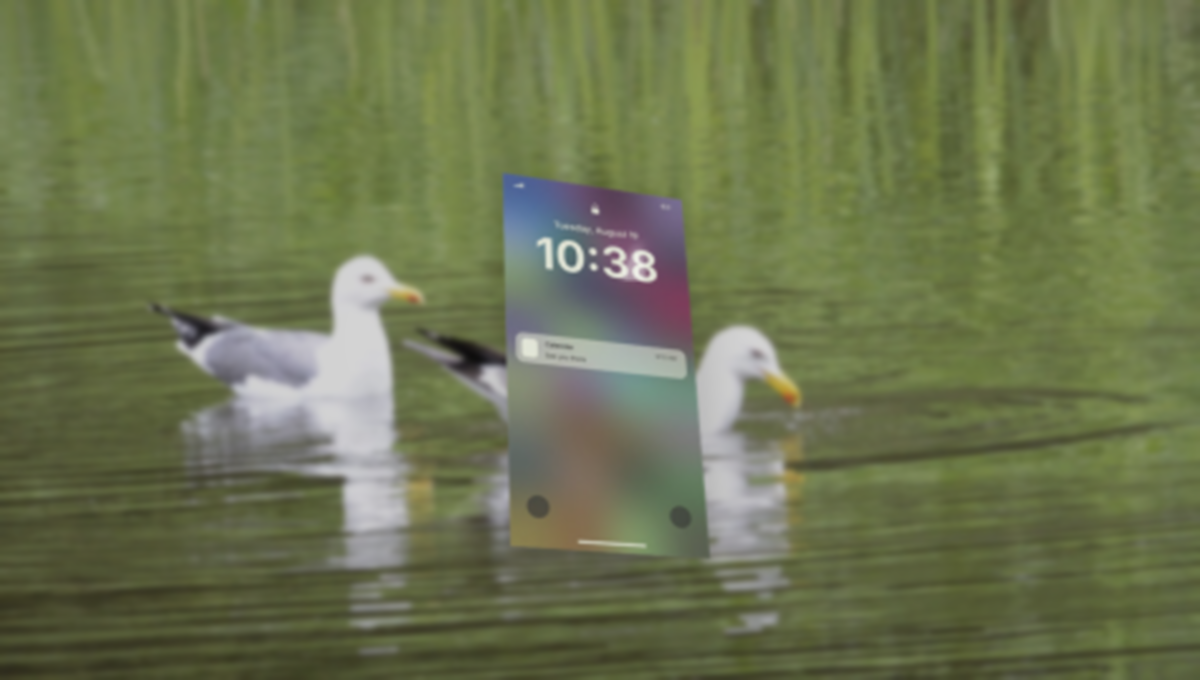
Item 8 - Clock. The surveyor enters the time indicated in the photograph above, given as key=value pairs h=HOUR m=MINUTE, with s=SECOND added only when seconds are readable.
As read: h=10 m=38
